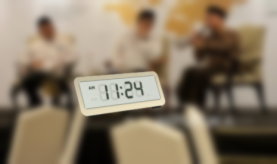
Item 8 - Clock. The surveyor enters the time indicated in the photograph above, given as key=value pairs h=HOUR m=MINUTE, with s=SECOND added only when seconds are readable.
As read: h=11 m=24
